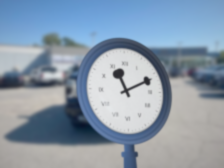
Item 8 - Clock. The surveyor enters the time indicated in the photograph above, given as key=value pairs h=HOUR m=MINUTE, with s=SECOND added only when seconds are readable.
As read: h=11 m=11
